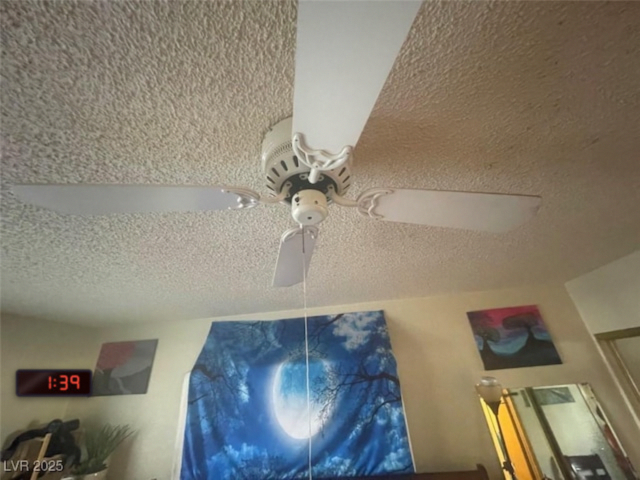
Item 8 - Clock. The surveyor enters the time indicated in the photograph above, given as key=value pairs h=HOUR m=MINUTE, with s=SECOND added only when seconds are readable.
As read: h=1 m=39
